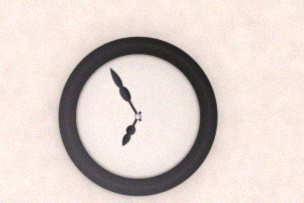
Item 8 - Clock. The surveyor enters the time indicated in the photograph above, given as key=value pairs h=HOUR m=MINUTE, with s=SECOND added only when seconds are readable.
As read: h=6 m=55
